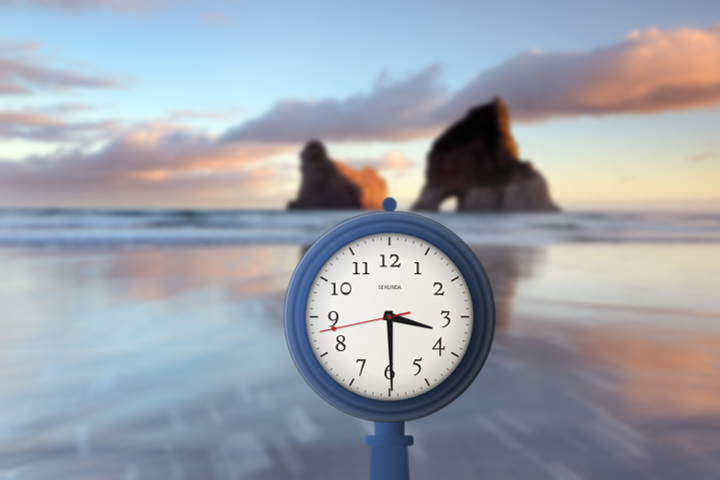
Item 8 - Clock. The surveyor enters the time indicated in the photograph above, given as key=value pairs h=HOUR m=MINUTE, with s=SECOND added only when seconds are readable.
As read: h=3 m=29 s=43
